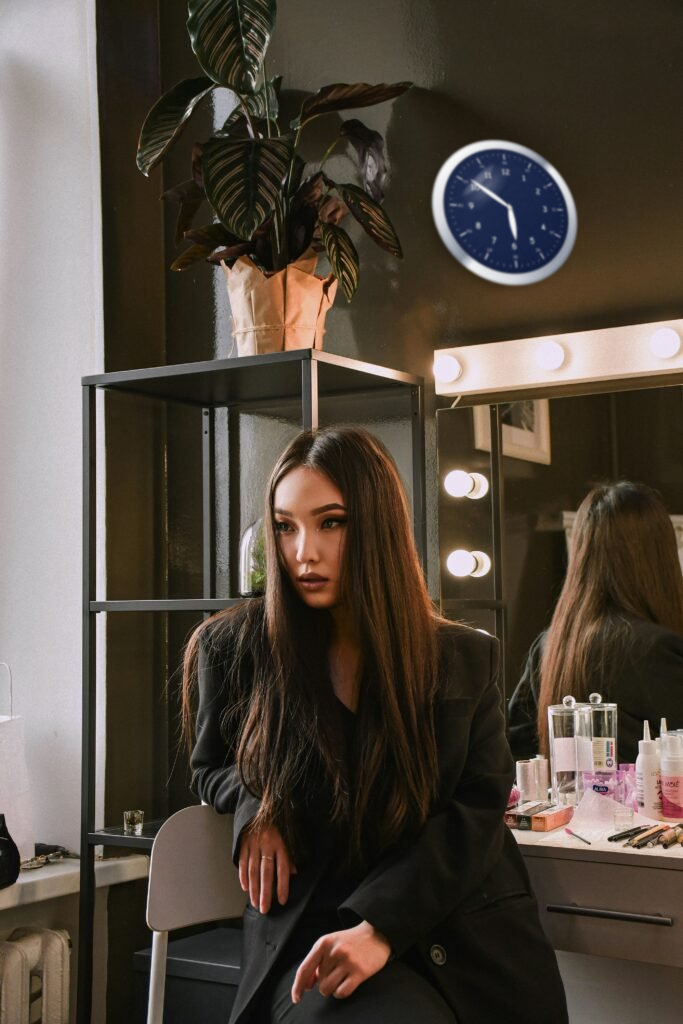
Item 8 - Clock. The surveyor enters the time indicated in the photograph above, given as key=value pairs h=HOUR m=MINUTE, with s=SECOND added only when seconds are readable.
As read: h=5 m=51
